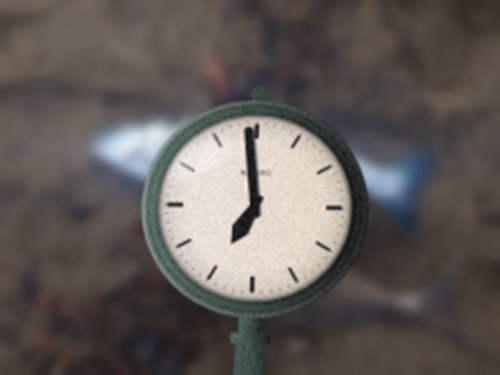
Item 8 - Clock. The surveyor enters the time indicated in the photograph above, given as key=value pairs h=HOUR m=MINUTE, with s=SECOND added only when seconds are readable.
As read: h=6 m=59
